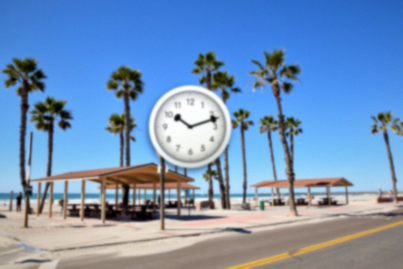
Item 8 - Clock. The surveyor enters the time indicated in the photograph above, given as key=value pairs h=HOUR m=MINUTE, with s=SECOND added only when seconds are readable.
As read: h=10 m=12
